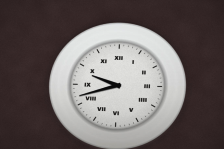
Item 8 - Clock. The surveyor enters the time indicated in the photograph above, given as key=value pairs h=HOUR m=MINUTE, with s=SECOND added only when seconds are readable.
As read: h=9 m=42
